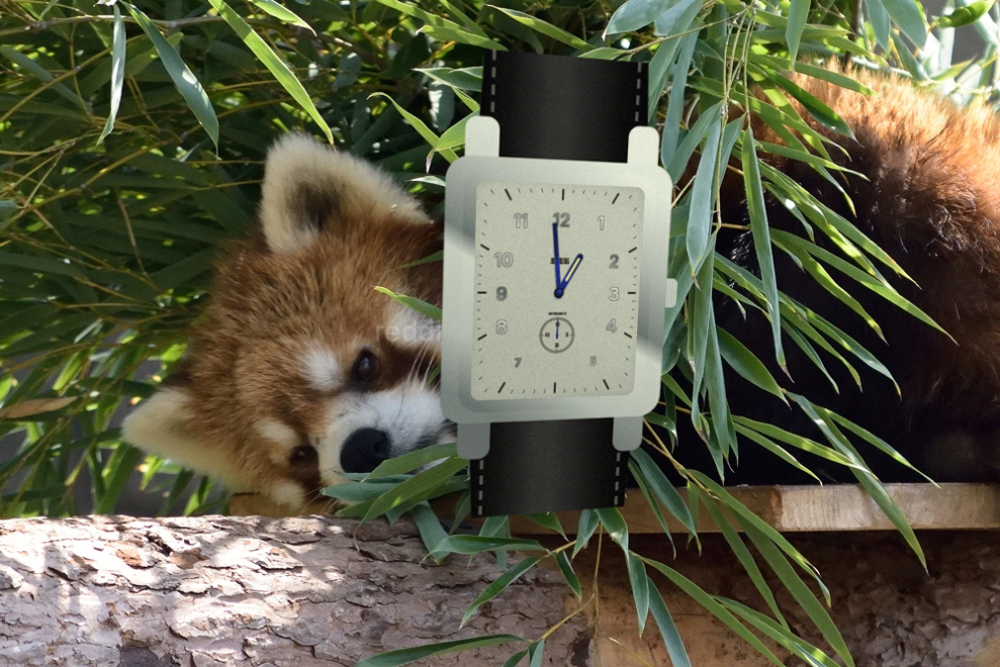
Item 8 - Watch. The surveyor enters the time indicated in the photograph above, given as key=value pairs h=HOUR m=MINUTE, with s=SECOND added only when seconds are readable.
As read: h=12 m=59
